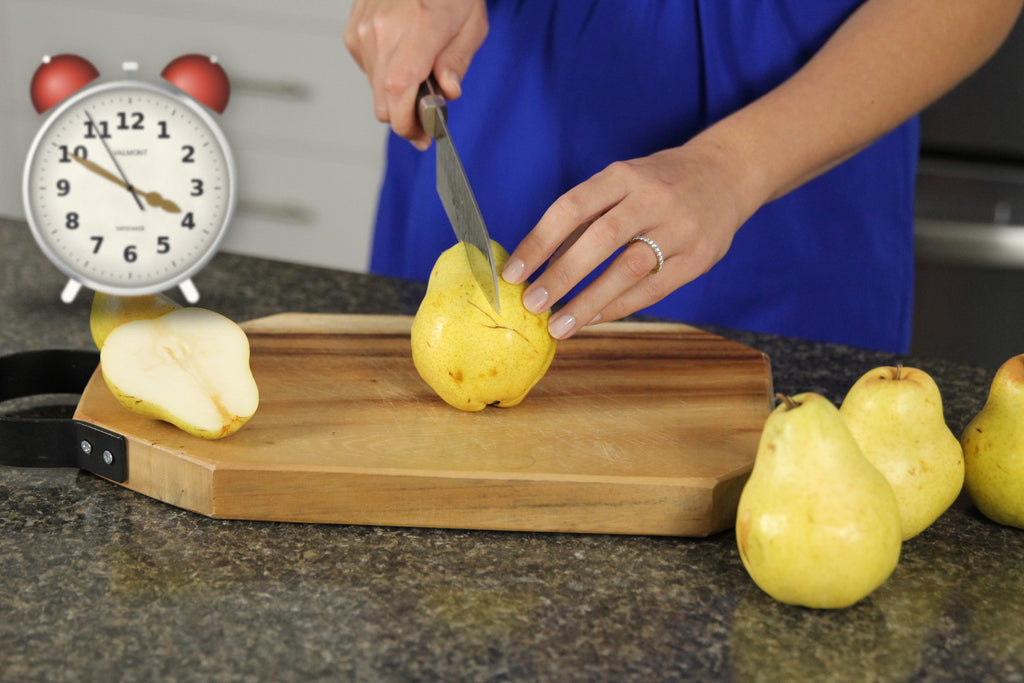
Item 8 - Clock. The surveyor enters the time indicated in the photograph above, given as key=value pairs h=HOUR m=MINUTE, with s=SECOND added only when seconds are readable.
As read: h=3 m=49 s=55
